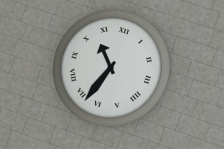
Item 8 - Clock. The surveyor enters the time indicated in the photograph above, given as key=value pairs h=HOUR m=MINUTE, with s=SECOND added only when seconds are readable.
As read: h=10 m=33
